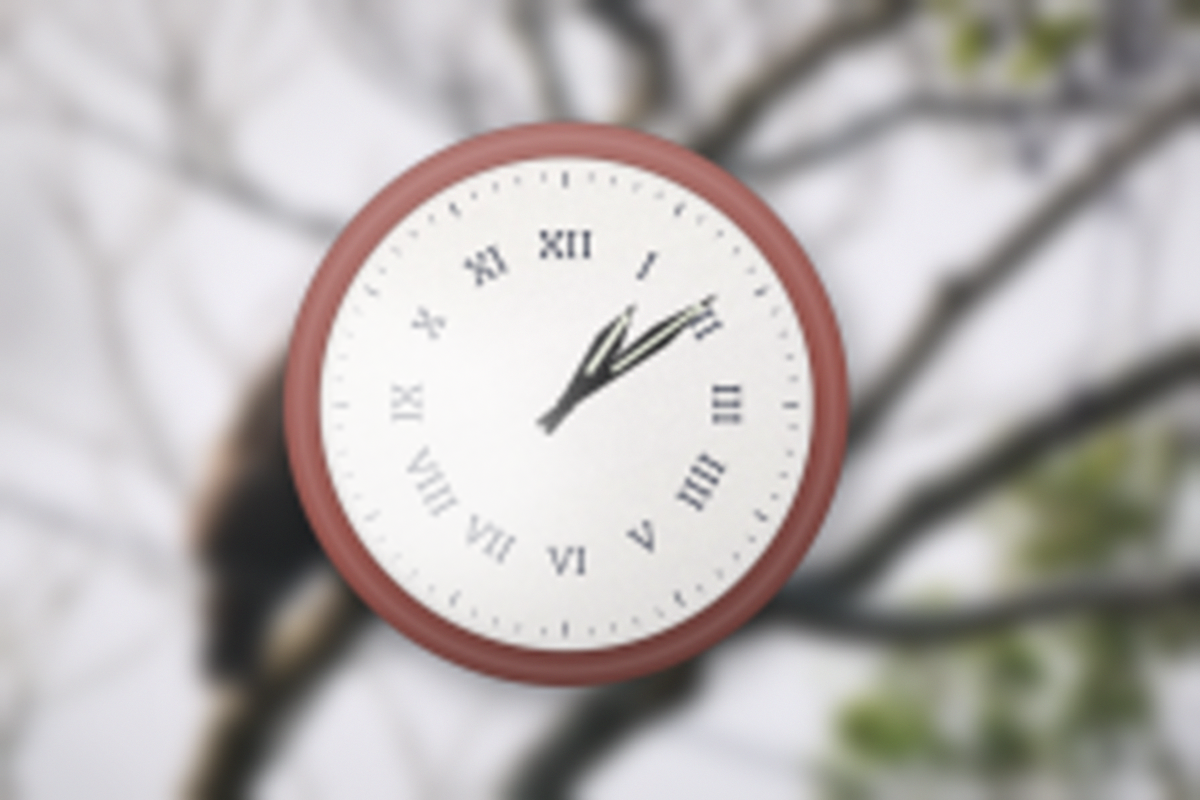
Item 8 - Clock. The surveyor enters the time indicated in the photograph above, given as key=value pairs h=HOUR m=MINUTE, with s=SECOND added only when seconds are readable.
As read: h=1 m=9
